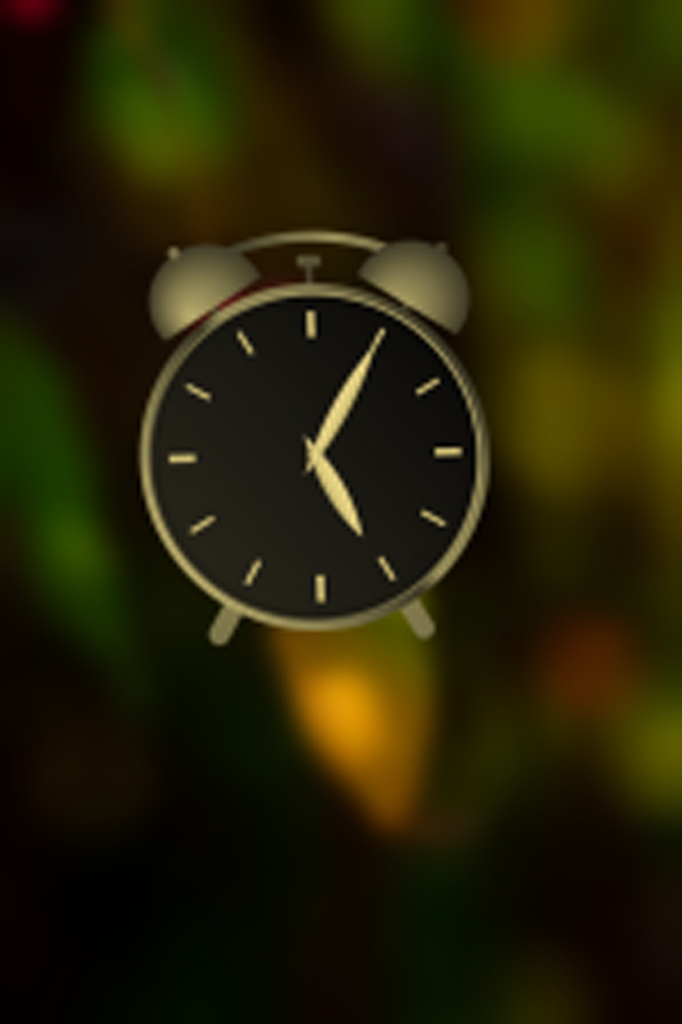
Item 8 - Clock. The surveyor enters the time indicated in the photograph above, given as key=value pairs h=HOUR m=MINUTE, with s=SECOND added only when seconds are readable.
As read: h=5 m=5
